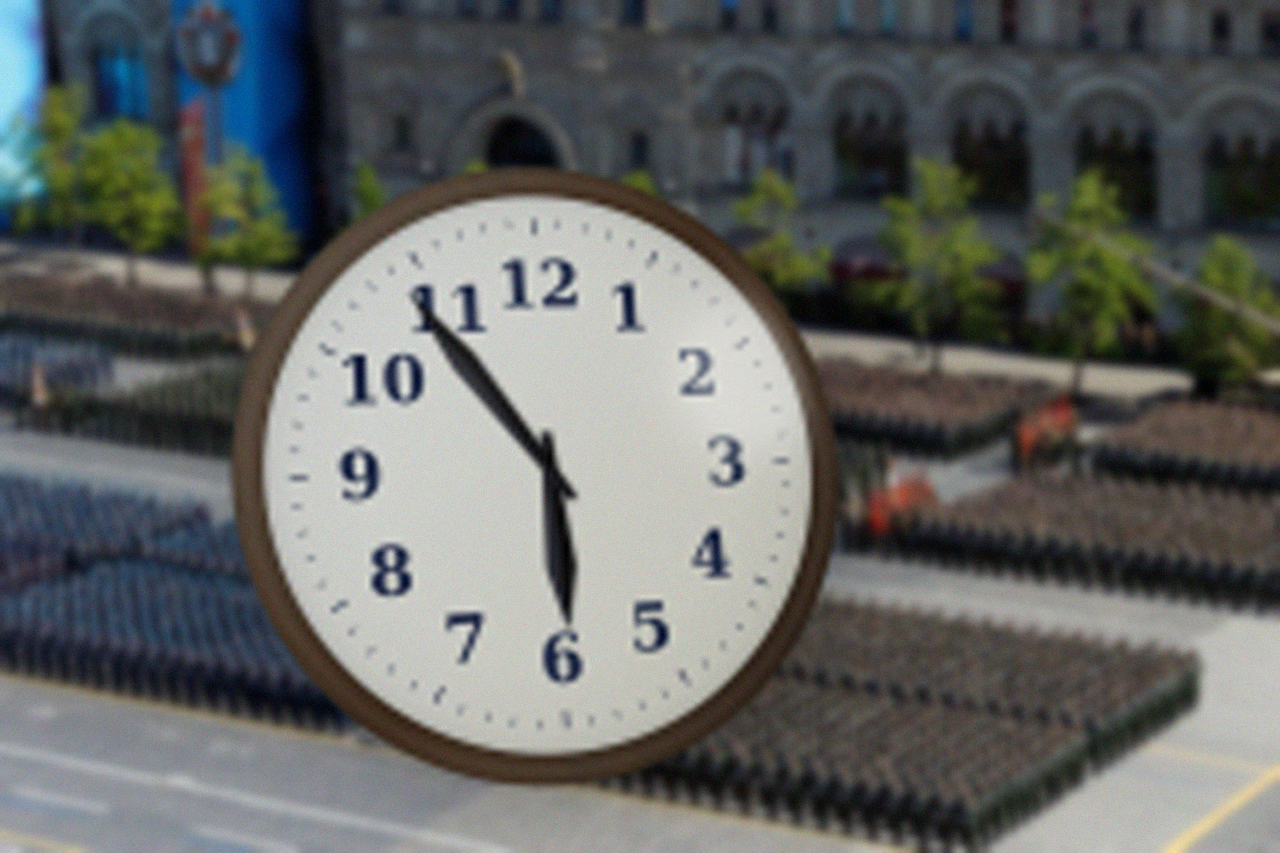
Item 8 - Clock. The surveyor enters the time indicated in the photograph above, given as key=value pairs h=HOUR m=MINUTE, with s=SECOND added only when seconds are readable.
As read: h=5 m=54
